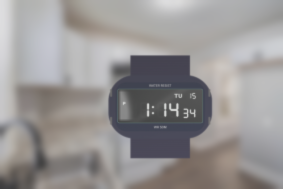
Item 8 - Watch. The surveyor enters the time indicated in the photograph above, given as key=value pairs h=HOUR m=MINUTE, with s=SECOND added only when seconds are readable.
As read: h=1 m=14 s=34
